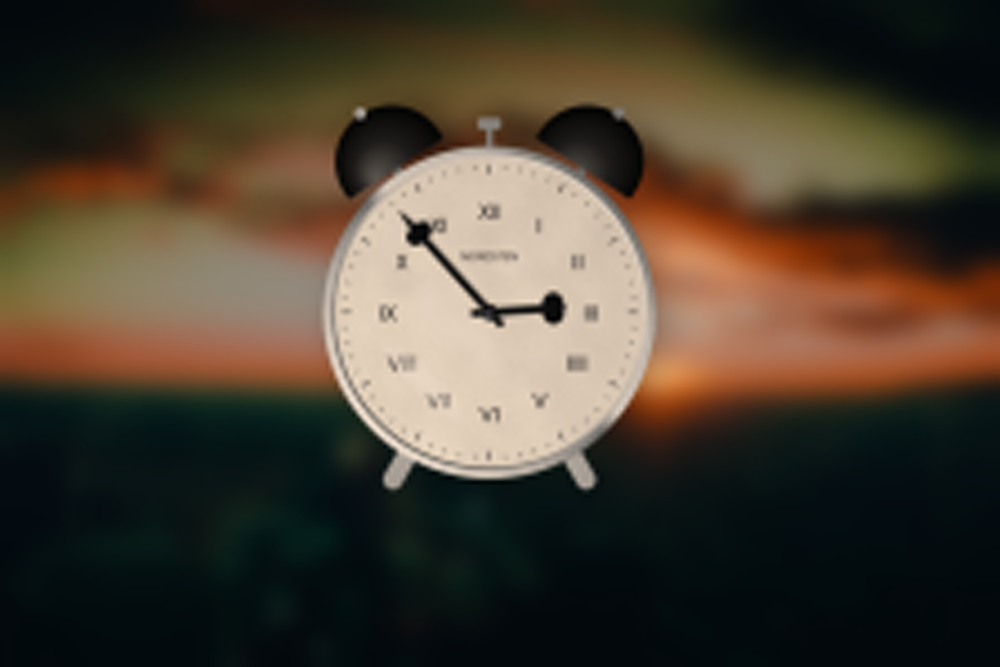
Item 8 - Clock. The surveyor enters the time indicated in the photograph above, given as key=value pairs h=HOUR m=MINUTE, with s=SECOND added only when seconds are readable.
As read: h=2 m=53
